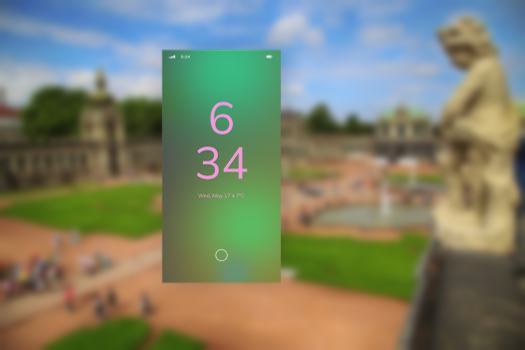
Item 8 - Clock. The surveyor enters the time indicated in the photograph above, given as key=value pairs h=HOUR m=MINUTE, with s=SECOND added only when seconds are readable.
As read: h=6 m=34
